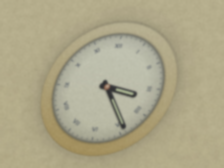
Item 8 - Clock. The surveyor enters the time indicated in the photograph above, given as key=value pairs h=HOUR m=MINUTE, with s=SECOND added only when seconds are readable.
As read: h=3 m=24
